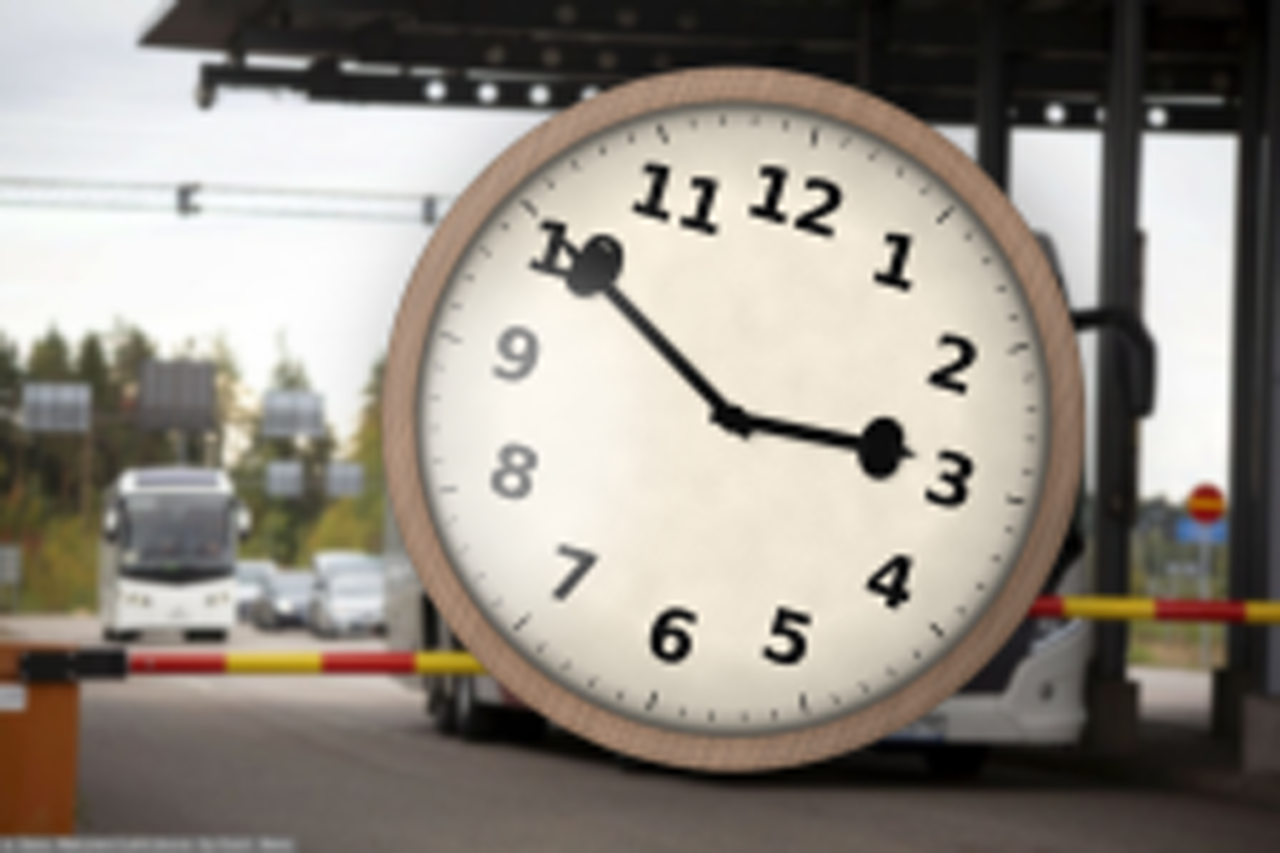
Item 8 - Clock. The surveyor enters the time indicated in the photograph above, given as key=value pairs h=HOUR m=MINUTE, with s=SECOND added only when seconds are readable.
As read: h=2 m=50
